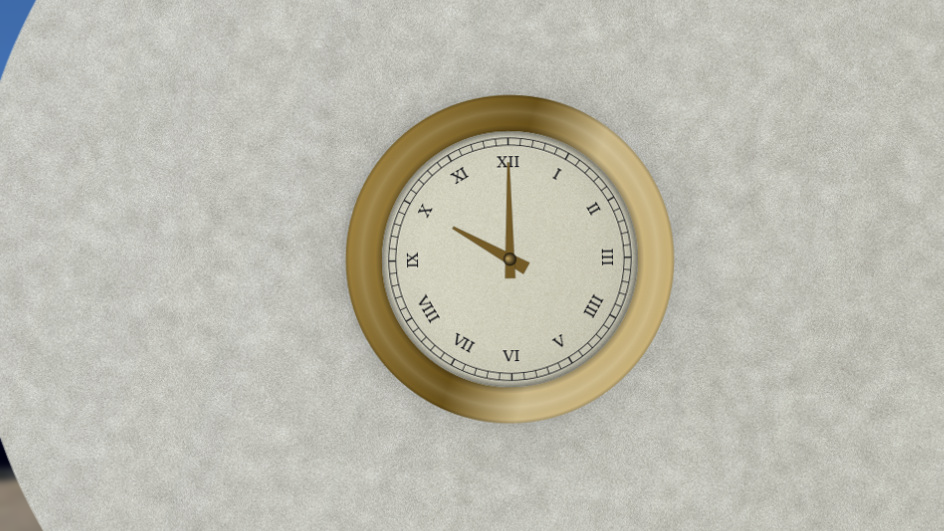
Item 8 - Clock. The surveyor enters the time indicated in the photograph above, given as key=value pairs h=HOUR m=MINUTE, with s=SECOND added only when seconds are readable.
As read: h=10 m=0
